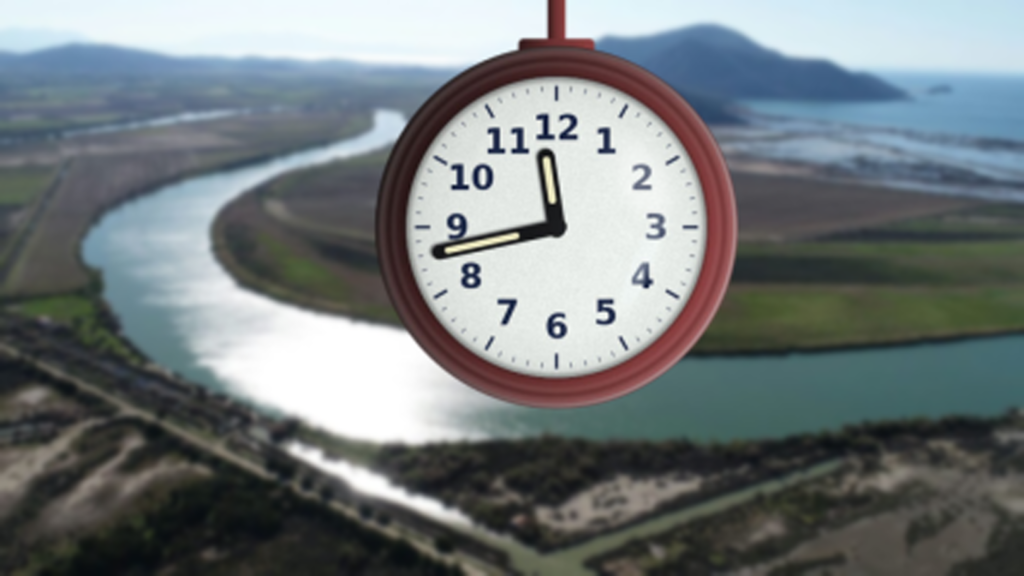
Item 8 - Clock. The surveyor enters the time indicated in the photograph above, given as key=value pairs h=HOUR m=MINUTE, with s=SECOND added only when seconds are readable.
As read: h=11 m=43
